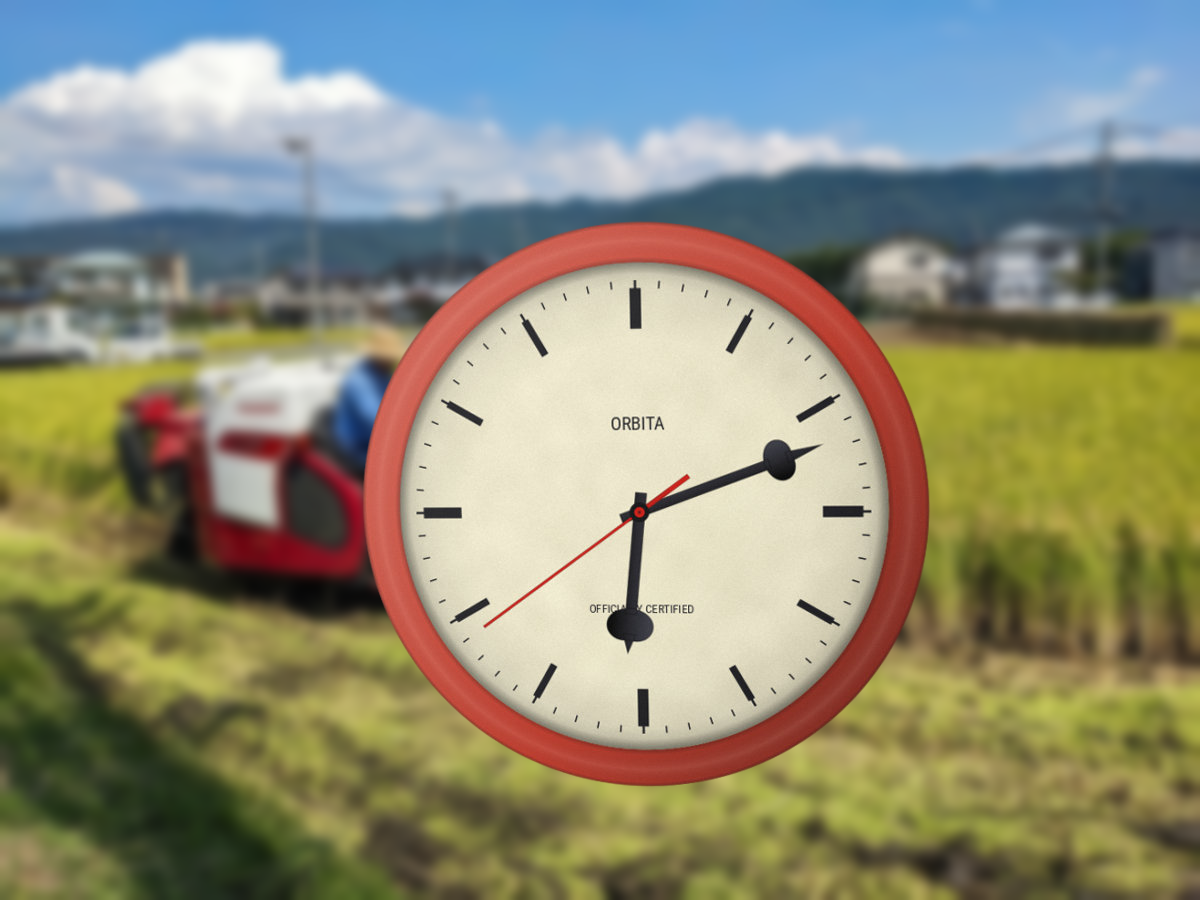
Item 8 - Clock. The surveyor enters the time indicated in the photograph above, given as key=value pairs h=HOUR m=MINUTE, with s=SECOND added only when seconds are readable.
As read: h=6 m=11 s=39
